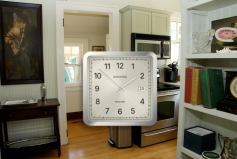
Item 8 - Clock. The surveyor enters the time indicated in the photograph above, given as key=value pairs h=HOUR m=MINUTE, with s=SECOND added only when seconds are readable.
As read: h=1 m=52
